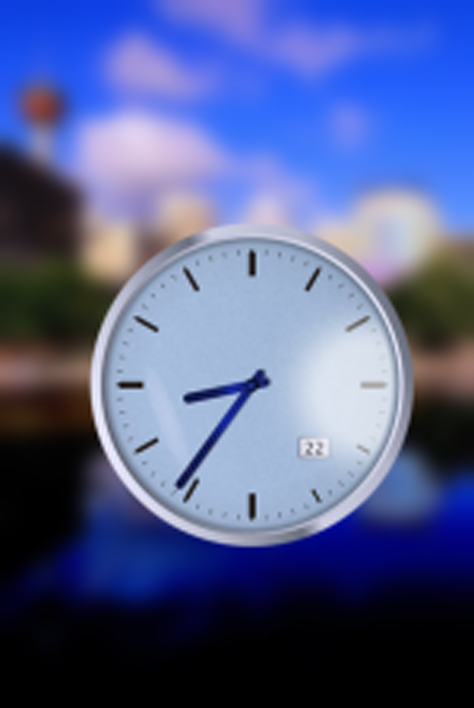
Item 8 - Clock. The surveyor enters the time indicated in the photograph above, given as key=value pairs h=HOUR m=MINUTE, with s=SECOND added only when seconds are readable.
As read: h=8 m=36
